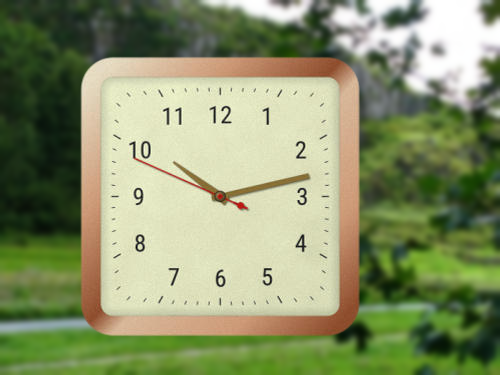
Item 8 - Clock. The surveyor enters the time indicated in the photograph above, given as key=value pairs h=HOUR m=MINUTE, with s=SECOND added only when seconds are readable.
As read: h=10 m=12 s=49
